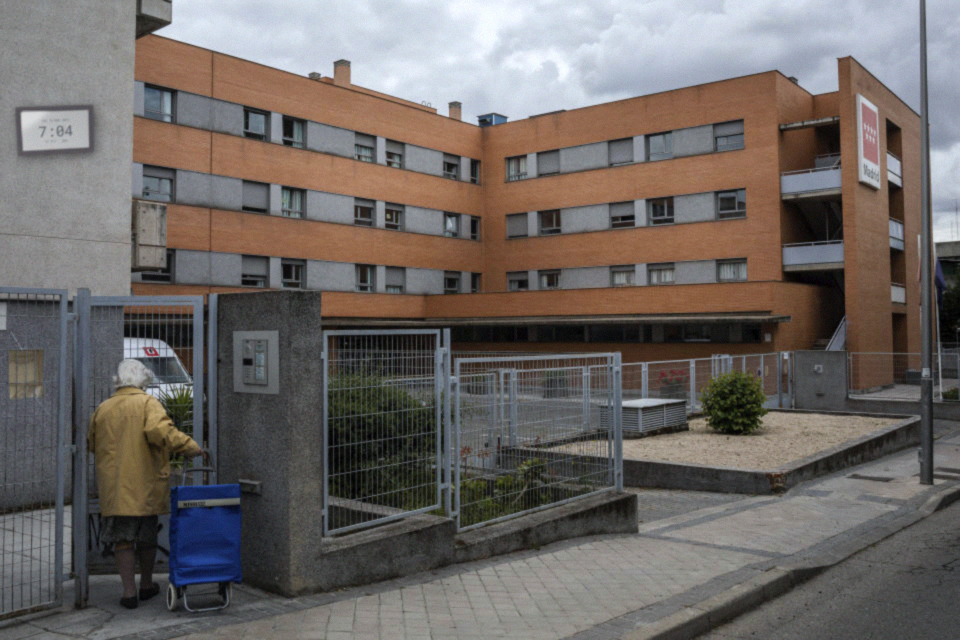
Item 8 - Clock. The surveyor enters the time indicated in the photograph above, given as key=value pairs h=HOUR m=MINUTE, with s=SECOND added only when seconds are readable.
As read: h=7 m=4
